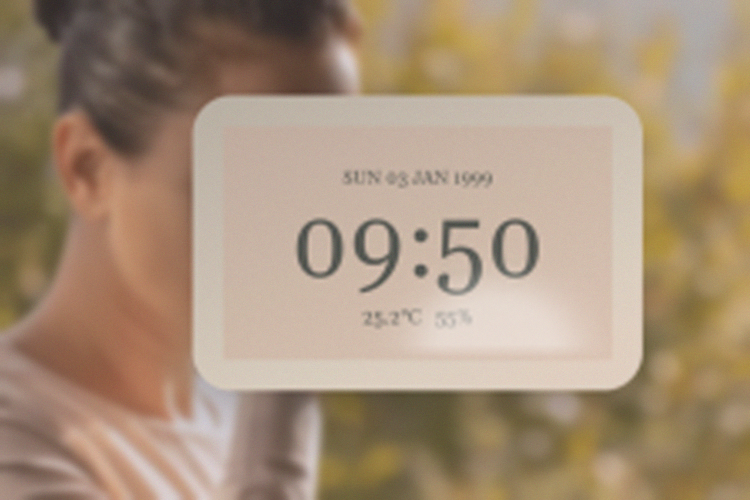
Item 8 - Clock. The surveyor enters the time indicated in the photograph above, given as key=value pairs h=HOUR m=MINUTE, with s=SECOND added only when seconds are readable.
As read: h=9 m=50
